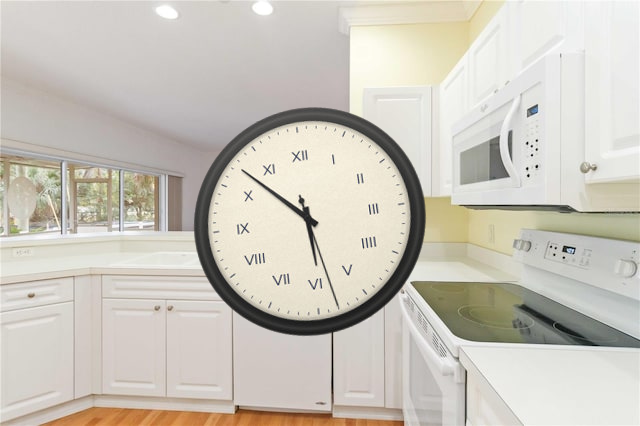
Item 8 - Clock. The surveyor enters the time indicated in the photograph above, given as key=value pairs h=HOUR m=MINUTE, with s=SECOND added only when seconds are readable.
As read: h=5 m=52 s=28
